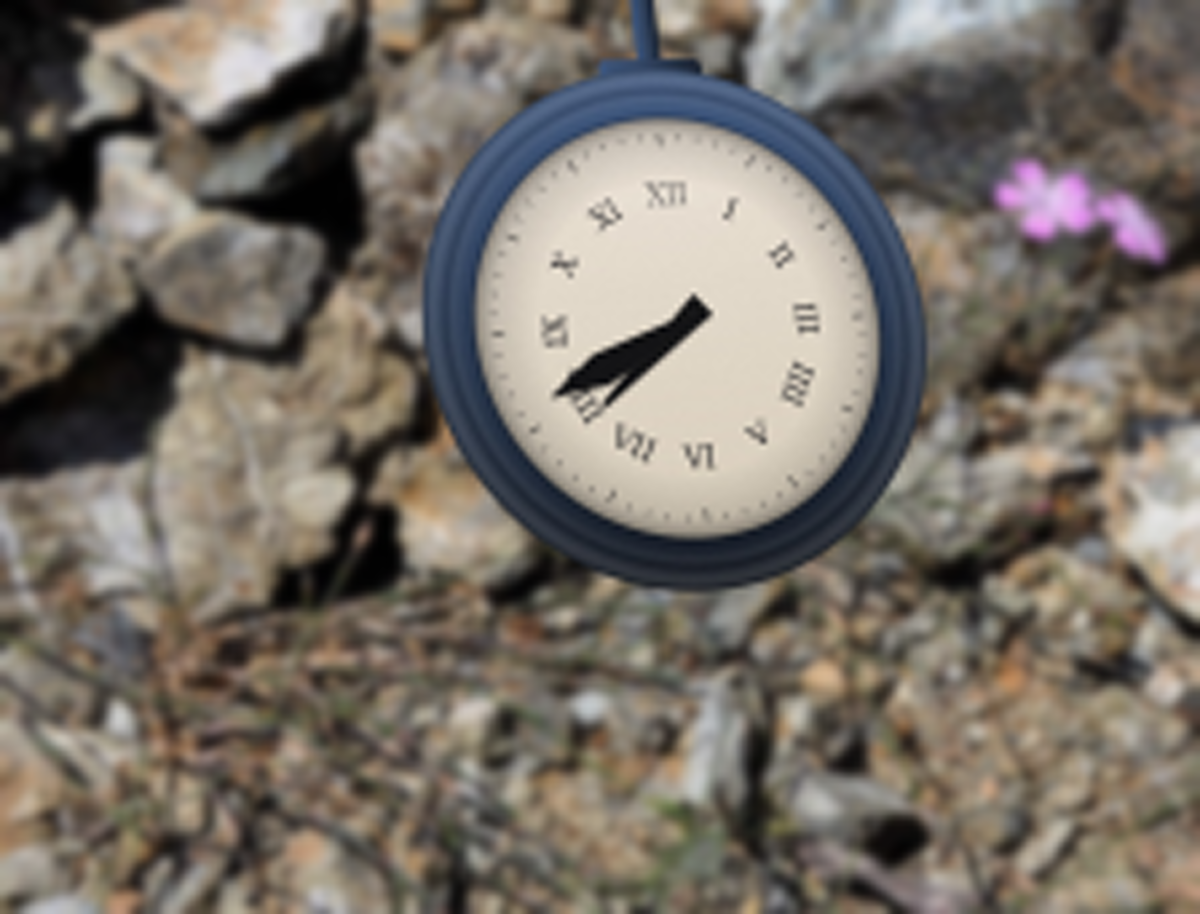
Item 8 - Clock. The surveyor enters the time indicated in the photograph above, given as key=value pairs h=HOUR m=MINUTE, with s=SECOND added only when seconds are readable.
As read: h=7 m=41
